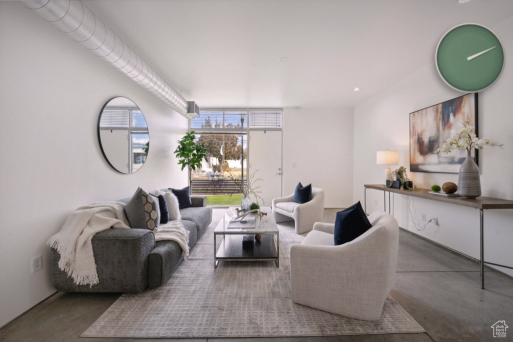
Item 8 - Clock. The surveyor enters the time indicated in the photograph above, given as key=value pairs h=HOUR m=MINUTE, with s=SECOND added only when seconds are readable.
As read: h=2 m=11
